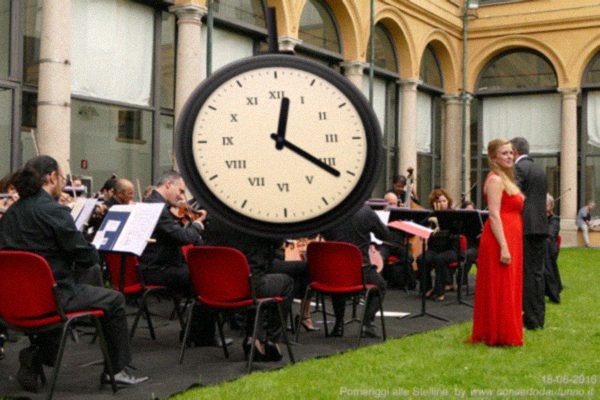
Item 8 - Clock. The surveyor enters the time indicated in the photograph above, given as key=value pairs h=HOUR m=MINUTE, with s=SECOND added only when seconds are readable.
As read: h=12 m=21
